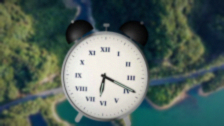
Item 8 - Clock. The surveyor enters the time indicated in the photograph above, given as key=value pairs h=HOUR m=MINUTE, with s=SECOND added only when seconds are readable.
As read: h=6 m=19
